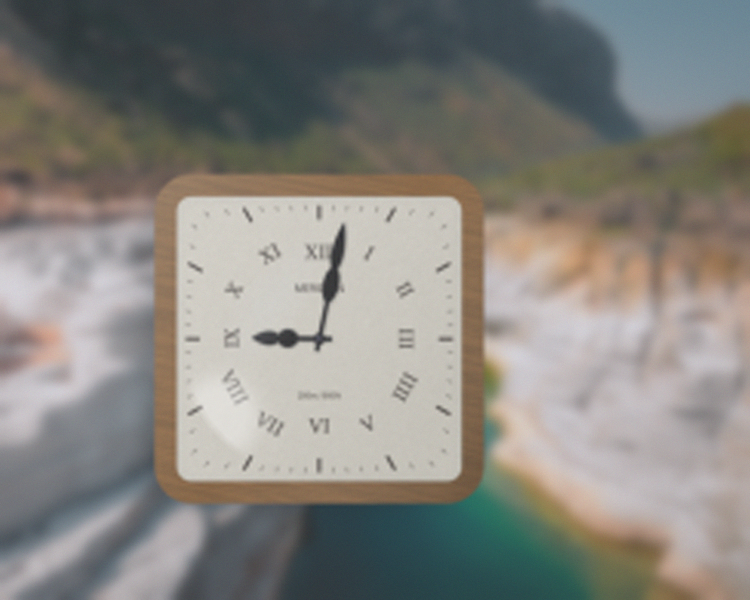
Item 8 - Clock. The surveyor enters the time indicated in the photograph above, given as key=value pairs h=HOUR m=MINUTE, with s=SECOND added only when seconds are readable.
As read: h=9 m=2
